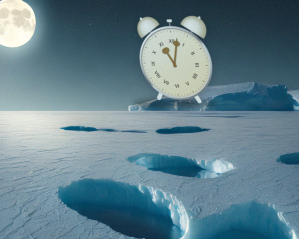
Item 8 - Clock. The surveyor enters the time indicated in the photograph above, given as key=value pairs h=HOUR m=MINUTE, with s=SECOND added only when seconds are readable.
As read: h=11 m=2
